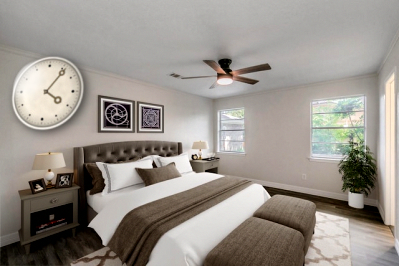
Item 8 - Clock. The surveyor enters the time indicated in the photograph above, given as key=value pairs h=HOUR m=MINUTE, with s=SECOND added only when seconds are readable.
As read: h=4 m=6
